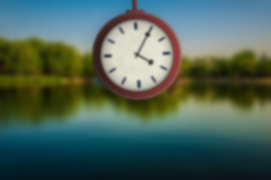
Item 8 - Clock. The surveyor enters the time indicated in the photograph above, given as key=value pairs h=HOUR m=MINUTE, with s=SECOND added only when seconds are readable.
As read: h=4 m=5
